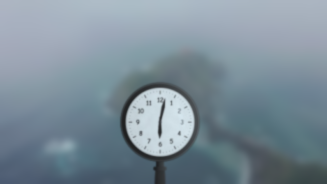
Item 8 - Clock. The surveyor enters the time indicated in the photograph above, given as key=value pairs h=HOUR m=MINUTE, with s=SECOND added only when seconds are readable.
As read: h=6 m=2
